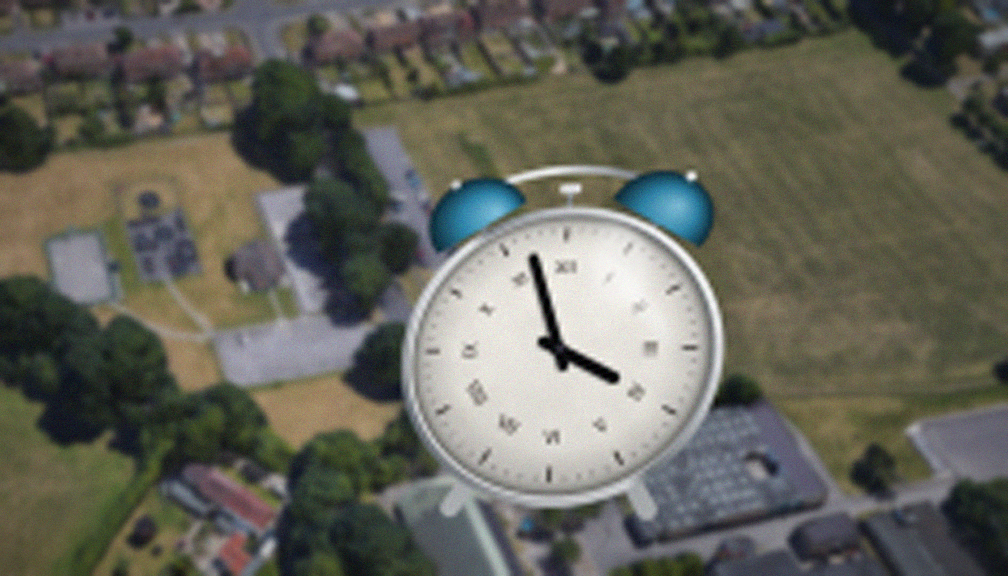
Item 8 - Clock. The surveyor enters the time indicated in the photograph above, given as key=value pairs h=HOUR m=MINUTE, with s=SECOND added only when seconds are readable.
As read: h=3 m=57
